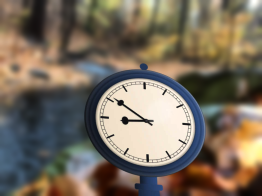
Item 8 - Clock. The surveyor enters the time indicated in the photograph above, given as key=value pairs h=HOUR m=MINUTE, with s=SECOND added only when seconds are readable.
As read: h=8 m=51
